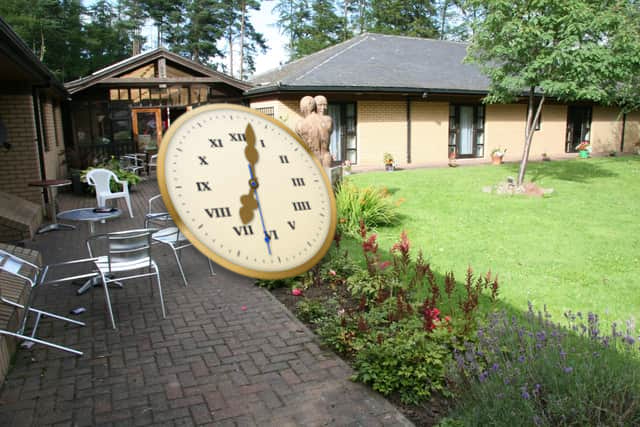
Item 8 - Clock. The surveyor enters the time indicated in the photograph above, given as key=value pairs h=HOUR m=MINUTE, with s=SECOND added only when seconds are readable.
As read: h=7 m=2 s=31
